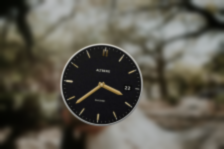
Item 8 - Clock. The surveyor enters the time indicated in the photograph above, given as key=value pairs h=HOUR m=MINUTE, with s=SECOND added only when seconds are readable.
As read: h=3 m=38
